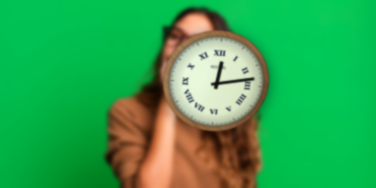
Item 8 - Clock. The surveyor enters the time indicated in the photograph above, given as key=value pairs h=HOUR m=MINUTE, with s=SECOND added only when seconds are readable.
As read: h=12 m=13
